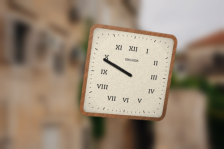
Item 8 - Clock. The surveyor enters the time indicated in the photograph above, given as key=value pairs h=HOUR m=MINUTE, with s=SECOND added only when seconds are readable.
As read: h=9 m=49
